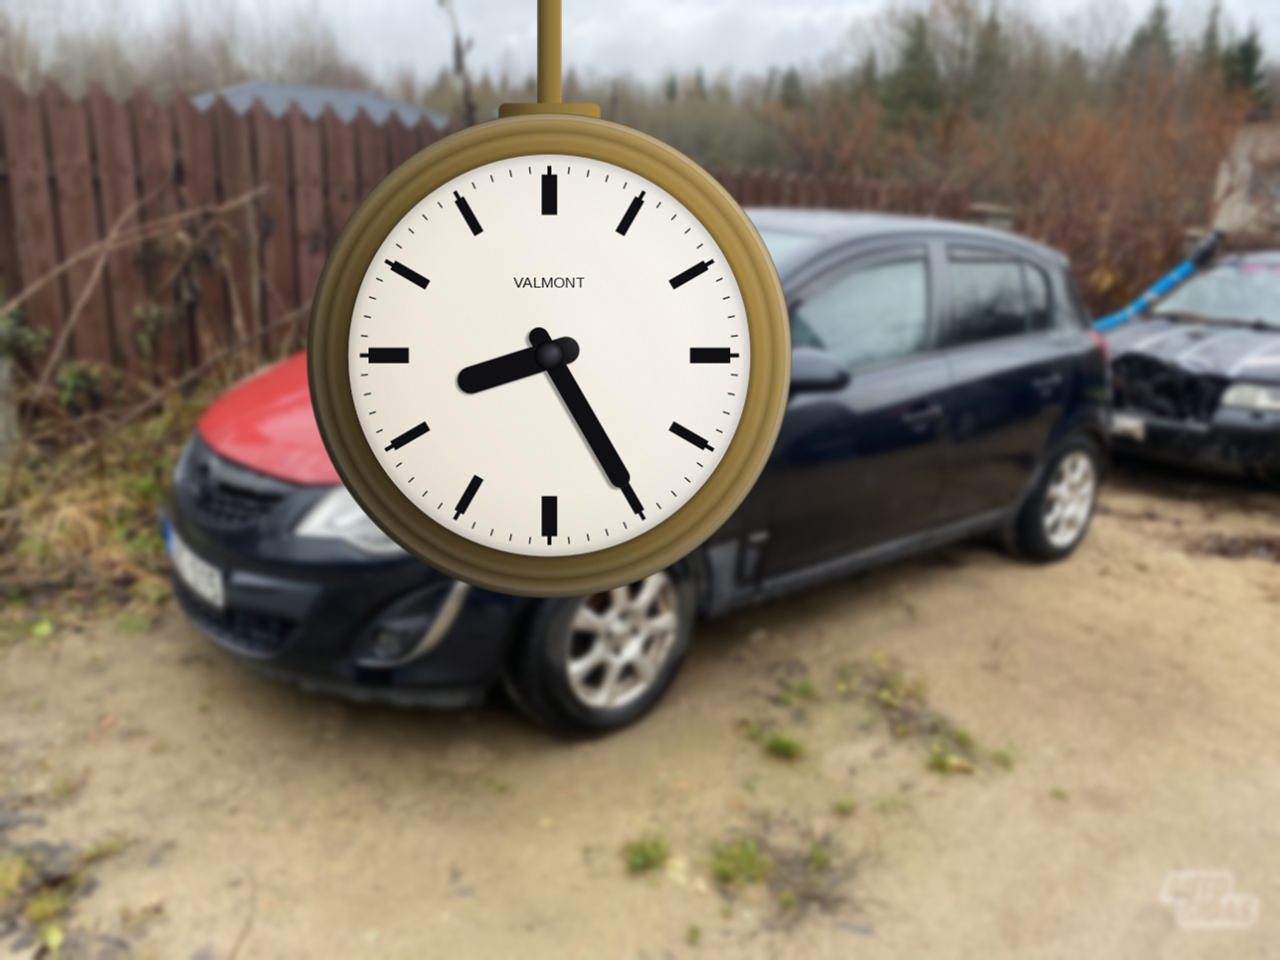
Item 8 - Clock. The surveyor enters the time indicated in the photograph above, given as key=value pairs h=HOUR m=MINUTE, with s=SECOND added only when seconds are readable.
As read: h=8 m=25
